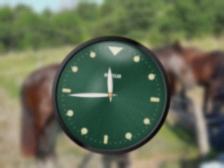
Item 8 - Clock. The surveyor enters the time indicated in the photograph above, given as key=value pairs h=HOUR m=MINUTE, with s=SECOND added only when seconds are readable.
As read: h=11 m=44
